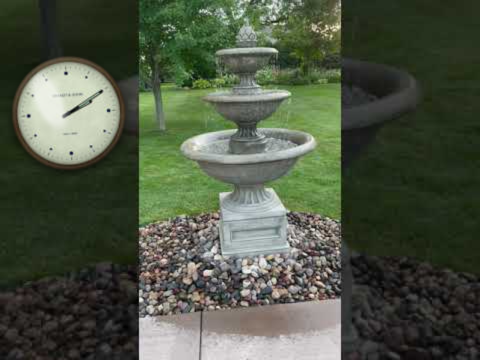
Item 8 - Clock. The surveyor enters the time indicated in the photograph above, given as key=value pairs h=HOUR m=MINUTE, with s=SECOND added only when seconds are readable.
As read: h=2 m=10
